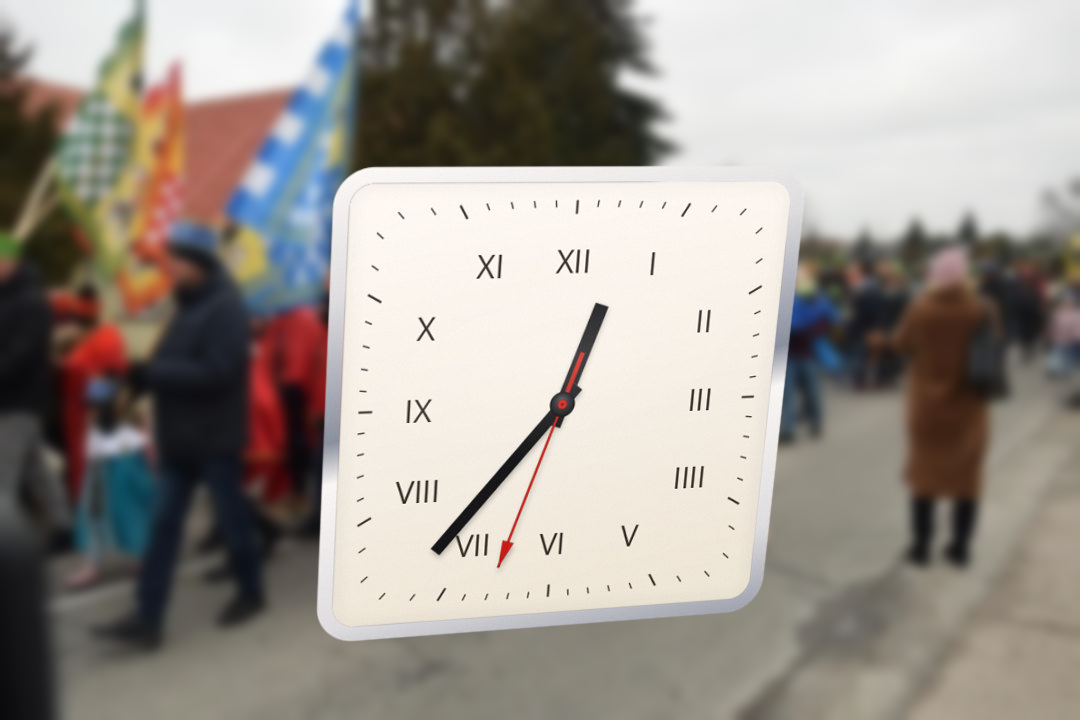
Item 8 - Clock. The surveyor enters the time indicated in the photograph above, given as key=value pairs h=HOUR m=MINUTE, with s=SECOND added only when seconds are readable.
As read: h=12 m=36 s=33
